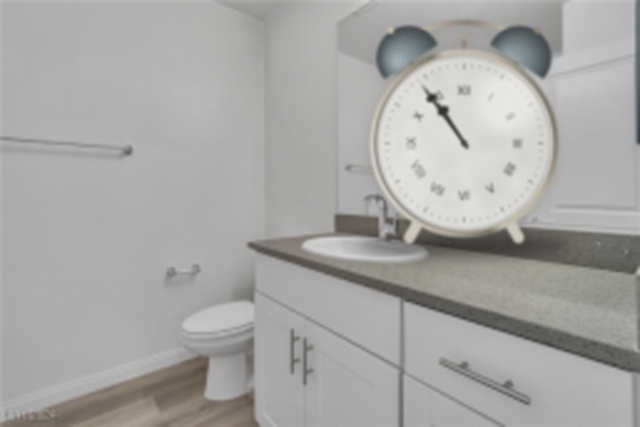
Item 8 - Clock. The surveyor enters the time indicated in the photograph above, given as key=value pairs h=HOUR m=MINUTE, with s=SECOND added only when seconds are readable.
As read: h=10 m=54
